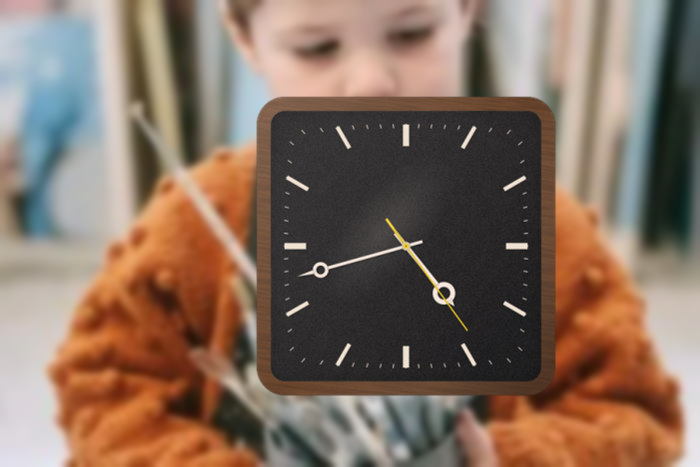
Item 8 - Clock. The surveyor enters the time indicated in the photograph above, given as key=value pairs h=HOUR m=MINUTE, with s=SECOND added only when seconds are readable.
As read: h=4 m=42 s=24
